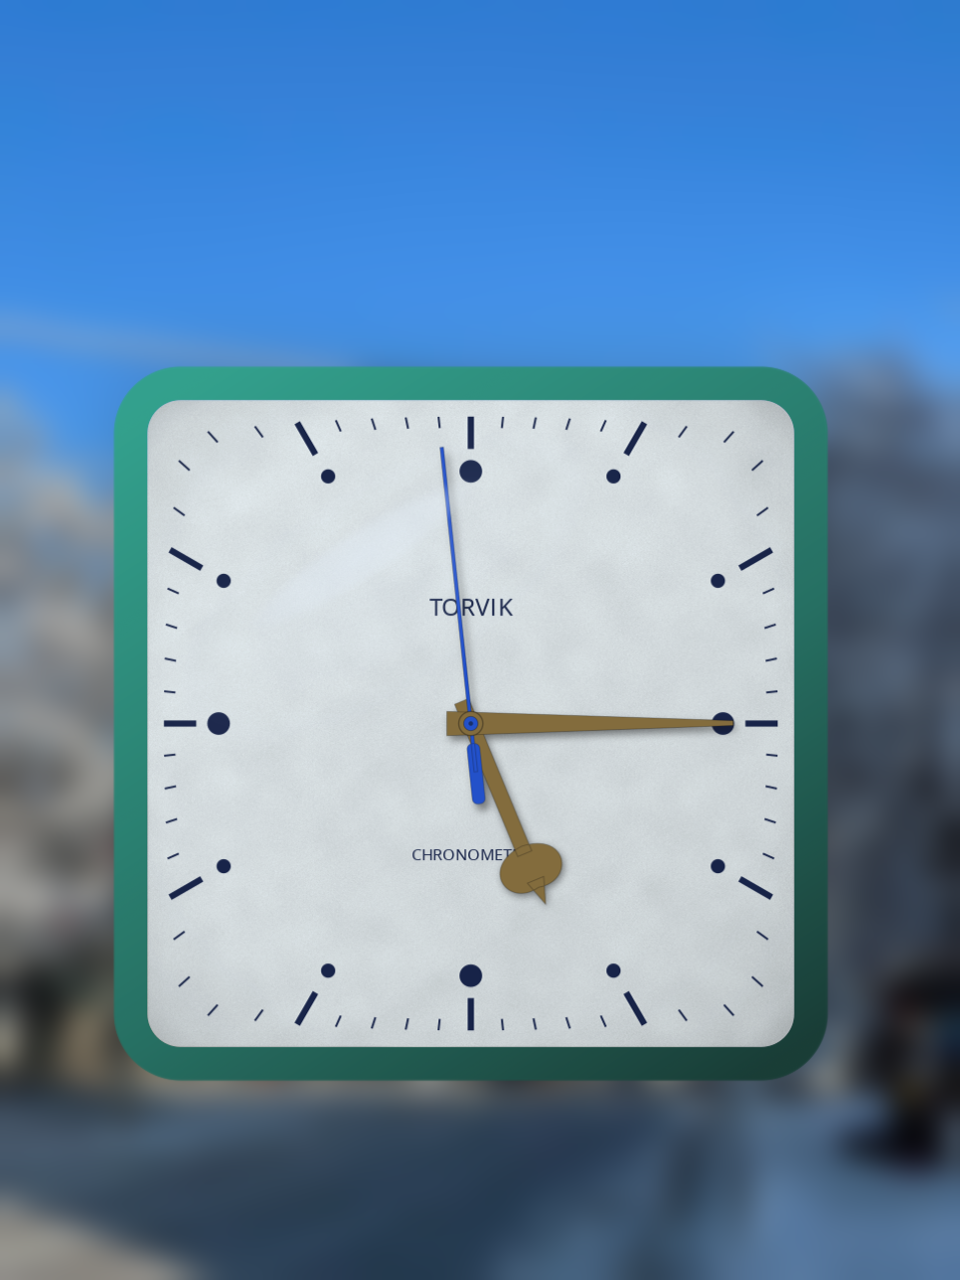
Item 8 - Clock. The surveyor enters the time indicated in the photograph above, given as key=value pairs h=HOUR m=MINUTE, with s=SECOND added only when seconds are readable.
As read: h=5 m=14 s=59
